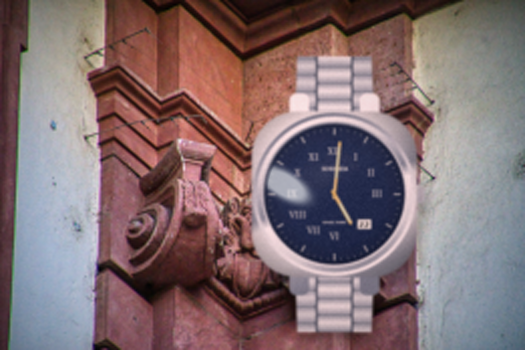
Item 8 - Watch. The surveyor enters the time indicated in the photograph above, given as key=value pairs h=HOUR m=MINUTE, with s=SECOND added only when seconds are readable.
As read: h=5 m=1
